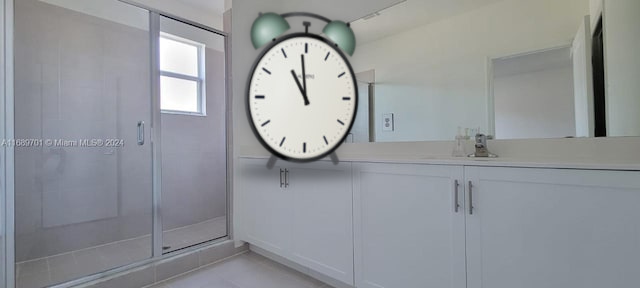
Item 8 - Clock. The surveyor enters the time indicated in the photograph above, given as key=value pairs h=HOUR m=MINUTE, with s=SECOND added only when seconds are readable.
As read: h=10 m=59
